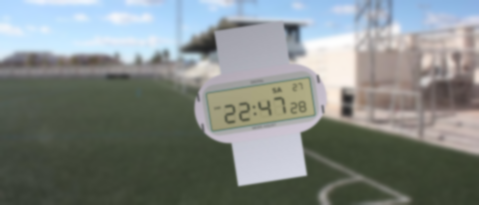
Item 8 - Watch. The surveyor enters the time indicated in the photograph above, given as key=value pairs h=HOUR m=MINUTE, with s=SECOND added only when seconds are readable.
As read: h=22 m=47
